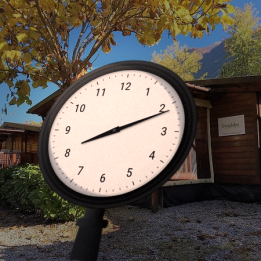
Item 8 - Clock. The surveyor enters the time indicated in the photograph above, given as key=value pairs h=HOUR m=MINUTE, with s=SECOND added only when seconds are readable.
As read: h=8 m=11
